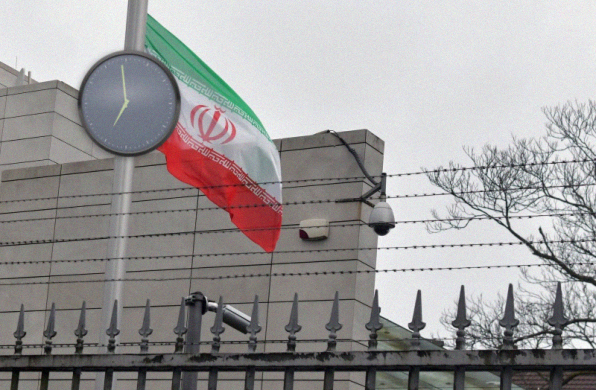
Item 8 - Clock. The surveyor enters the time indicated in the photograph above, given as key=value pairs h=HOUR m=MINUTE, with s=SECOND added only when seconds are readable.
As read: h=6 m=59
